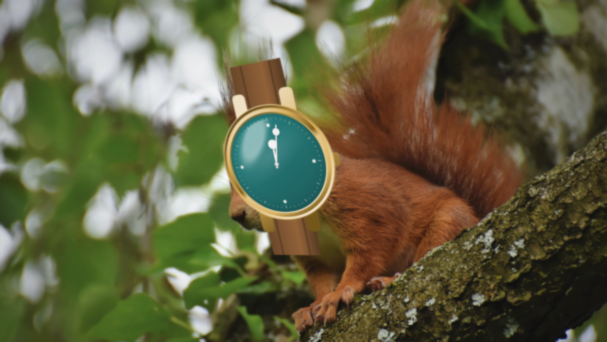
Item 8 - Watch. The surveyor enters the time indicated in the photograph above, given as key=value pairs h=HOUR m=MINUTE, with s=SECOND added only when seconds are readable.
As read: h=12 m=2
